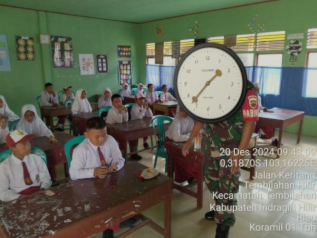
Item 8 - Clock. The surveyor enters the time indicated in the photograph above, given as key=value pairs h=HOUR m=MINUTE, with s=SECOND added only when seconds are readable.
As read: h=1 m=37
